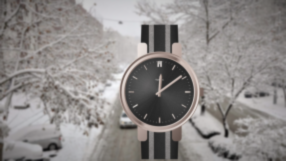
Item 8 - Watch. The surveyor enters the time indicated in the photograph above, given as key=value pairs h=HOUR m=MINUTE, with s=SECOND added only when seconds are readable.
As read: h=12 m=9
